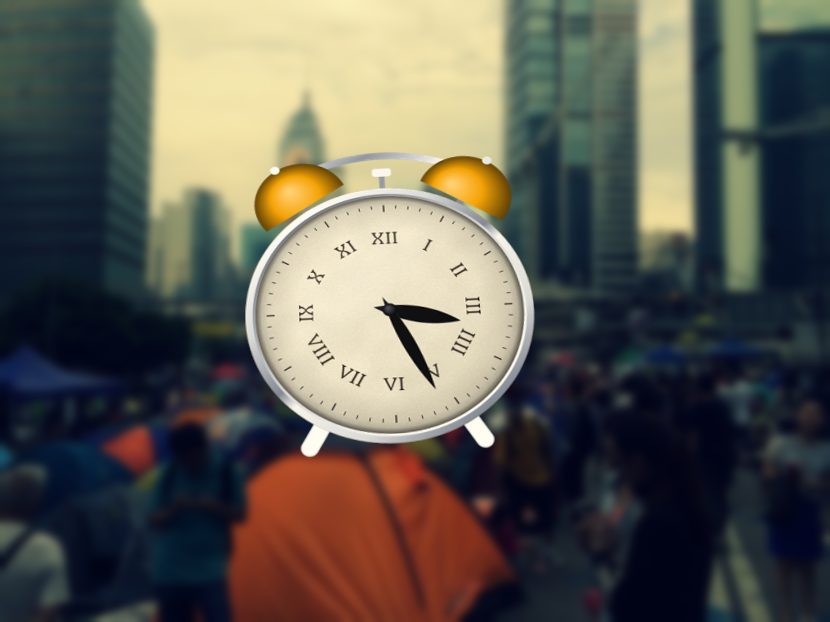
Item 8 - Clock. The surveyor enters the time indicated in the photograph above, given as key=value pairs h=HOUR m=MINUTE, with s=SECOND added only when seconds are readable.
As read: h=3 m=26
